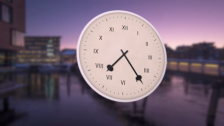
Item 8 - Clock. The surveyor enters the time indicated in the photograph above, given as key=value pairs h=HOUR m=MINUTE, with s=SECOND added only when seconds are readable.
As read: h=7 m=24
